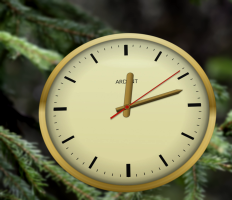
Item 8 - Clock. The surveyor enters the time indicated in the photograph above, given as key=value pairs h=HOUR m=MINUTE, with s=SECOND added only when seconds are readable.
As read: h=12 m=12 s=9
